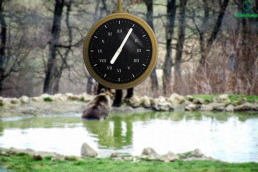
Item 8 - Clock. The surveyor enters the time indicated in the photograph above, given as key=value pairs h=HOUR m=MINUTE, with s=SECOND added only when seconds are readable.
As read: h=7 m=5
